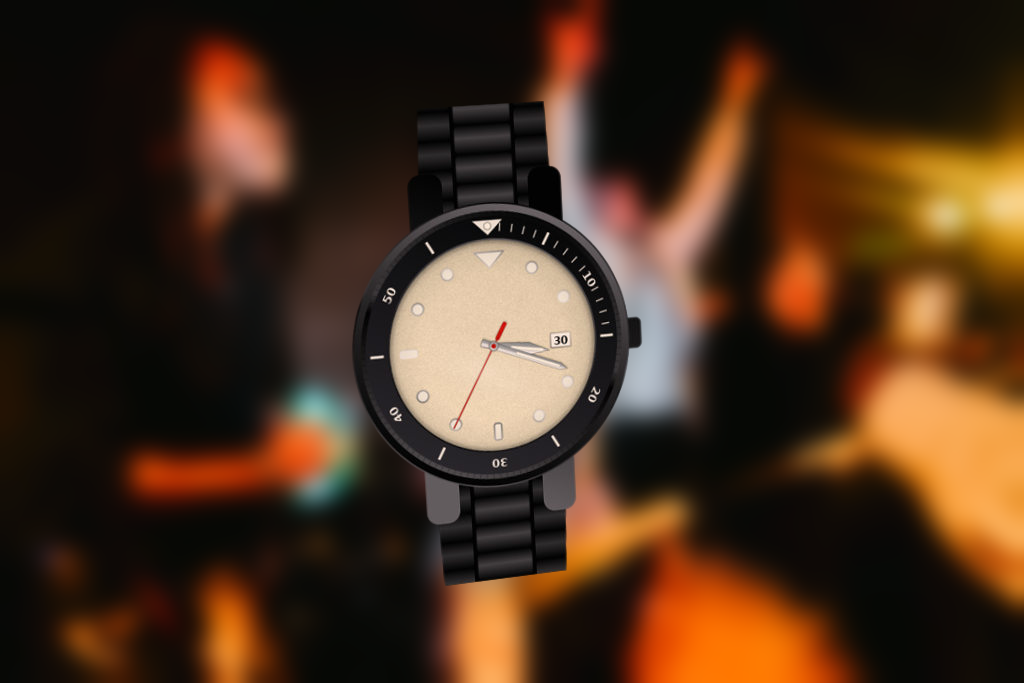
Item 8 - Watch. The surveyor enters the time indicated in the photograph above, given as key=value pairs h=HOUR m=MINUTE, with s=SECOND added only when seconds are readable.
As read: h=3 m=18 s=35
